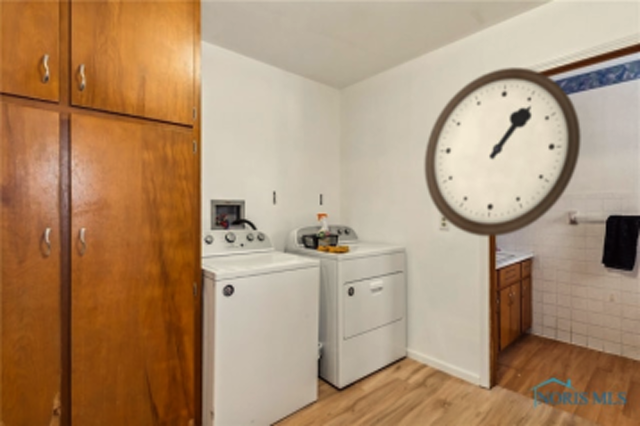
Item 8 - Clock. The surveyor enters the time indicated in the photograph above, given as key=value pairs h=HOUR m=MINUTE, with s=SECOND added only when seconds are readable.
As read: h=1 m=6
